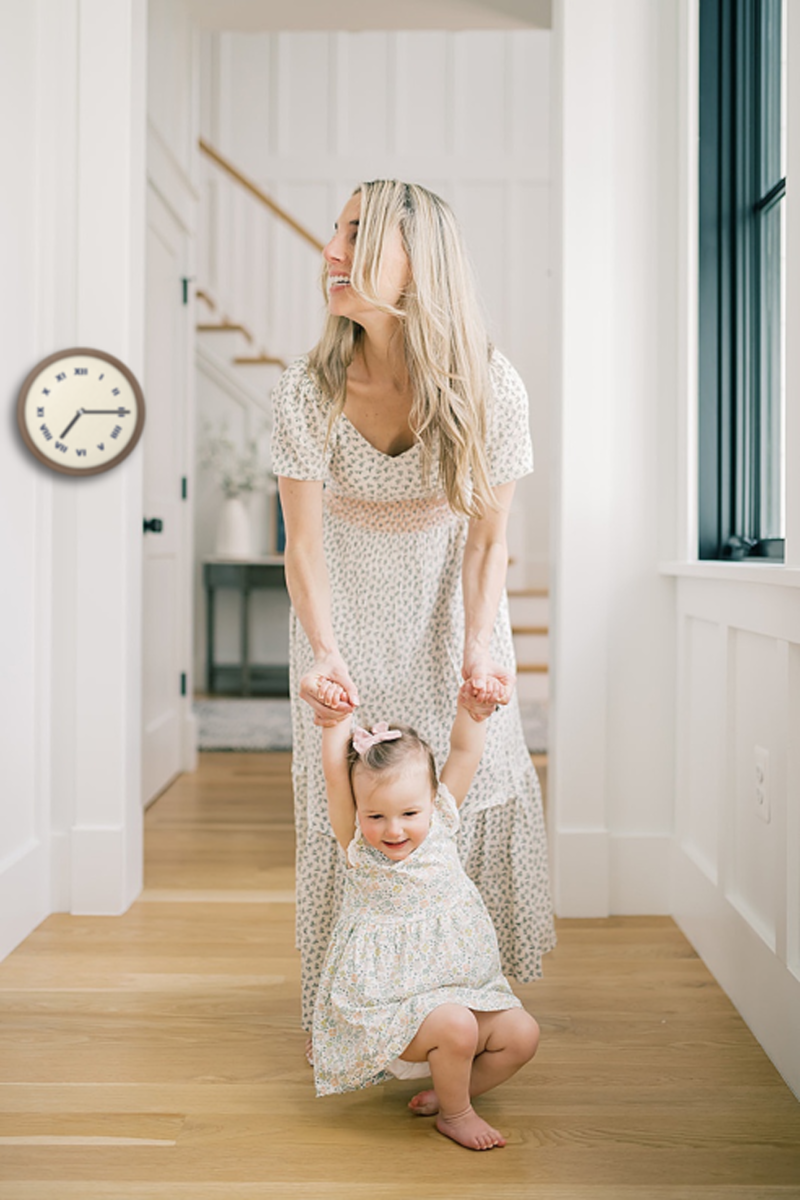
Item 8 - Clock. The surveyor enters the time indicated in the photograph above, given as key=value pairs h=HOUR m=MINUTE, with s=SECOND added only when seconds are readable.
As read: h=7 m=15
